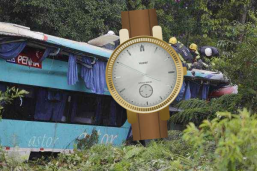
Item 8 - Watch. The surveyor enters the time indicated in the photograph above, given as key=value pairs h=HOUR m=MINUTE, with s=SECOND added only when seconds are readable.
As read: h=3 m=50
